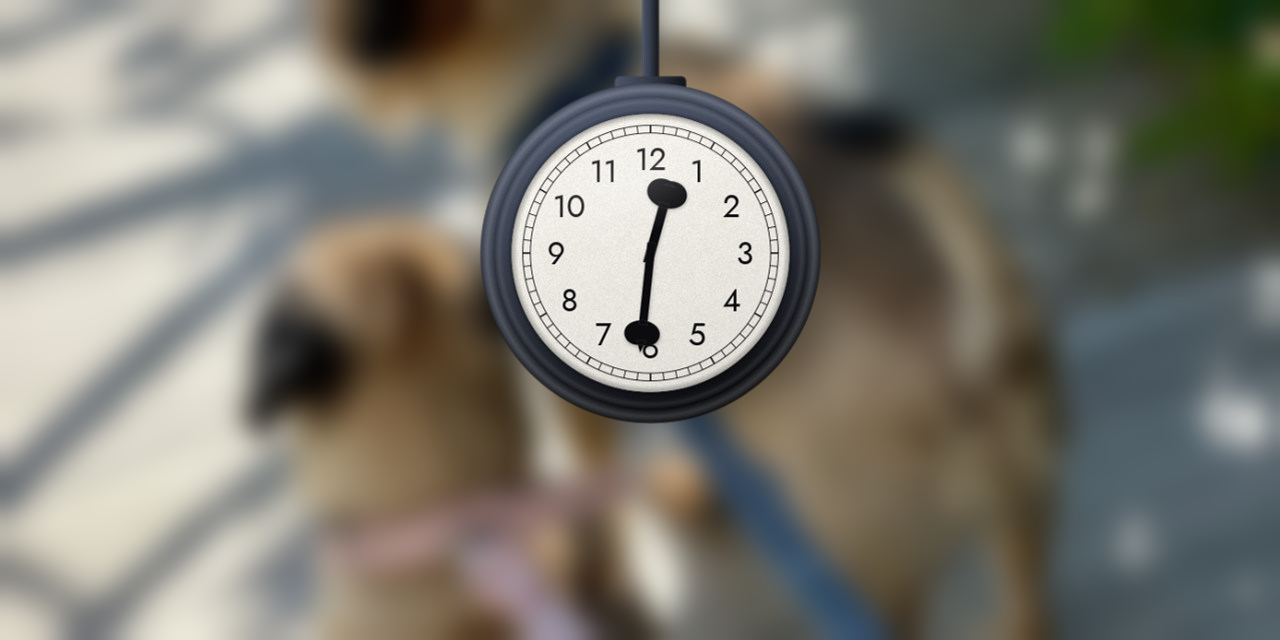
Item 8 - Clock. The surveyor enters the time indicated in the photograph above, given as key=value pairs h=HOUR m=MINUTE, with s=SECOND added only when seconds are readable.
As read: h=12 m=31
